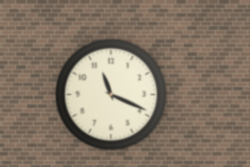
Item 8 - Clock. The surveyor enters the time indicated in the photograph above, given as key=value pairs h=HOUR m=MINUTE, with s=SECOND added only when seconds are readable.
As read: h=11 m=19
